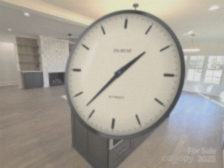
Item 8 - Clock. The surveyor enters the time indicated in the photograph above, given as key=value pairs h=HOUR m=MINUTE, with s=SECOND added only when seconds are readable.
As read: h=1 m=37
